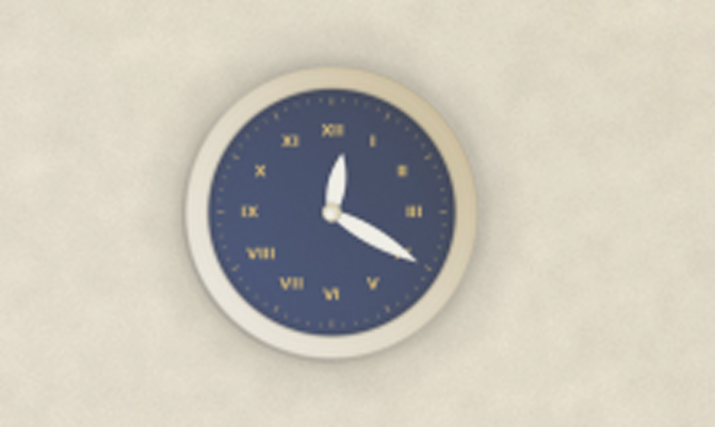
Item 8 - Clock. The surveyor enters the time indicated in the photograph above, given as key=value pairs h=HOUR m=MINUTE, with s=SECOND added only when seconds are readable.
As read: h=12 m=20
